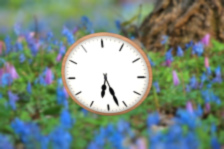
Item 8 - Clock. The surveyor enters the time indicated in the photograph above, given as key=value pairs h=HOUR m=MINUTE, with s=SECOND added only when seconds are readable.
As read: h=6 m=27
